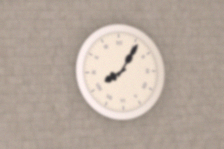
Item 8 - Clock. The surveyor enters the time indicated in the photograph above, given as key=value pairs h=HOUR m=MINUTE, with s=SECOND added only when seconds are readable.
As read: h=8 m=6
